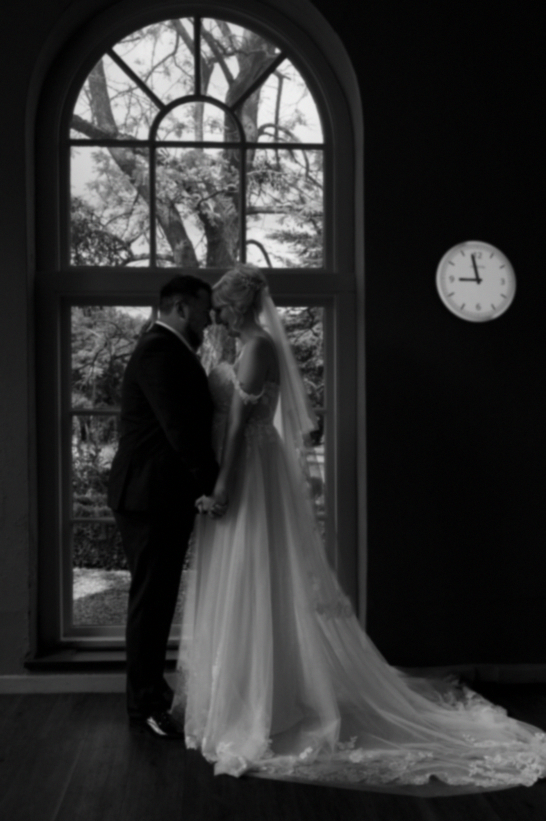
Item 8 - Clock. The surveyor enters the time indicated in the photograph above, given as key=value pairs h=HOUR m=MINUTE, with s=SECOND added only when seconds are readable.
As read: h=8 m=58
